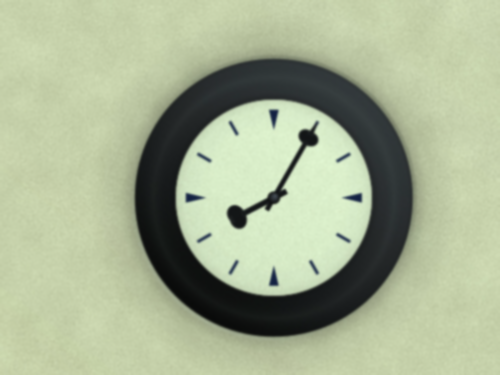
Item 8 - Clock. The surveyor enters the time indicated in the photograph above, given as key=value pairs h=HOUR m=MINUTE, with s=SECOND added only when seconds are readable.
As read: h=8 m=5
